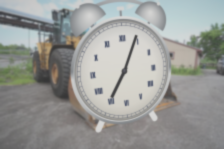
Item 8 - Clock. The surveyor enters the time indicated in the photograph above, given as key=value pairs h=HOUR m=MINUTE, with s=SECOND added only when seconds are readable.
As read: h=7 m=4
